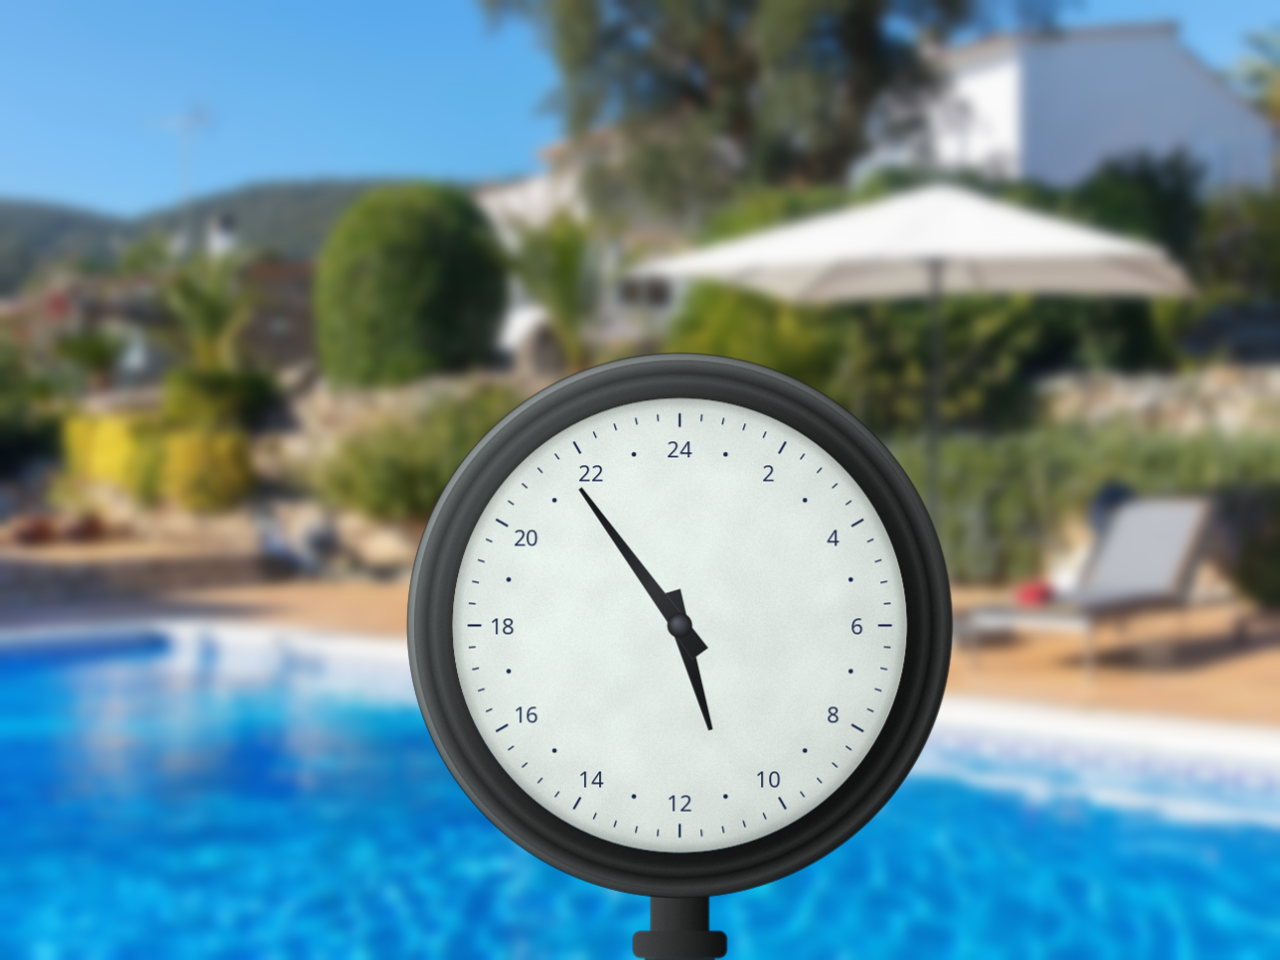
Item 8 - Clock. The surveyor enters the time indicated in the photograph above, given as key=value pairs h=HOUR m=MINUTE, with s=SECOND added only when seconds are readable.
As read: h=10 m=54
